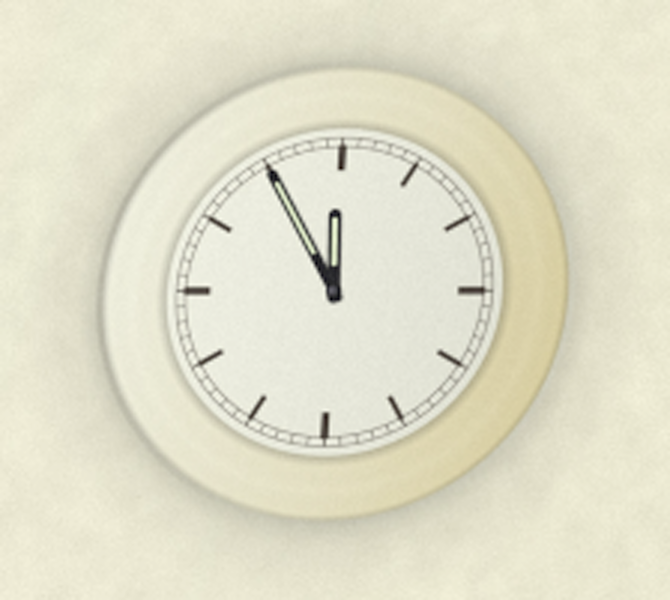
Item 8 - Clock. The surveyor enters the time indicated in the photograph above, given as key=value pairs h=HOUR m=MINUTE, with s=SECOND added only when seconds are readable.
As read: h=11 m=55
